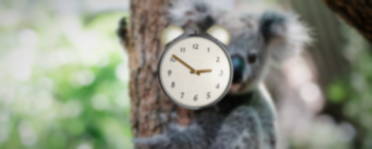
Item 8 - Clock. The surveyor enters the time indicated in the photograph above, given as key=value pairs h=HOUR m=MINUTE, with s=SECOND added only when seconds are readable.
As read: h=2 m=51
